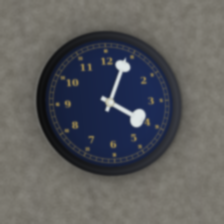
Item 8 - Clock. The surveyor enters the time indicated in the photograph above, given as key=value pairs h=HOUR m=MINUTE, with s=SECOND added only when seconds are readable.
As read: h=4 m=4
